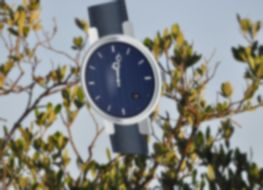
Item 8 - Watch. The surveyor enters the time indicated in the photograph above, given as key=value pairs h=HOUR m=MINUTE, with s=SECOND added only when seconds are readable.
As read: h=12 m=2
